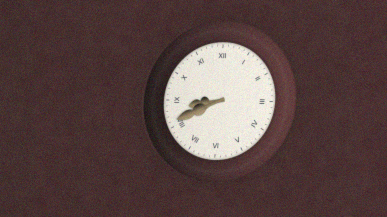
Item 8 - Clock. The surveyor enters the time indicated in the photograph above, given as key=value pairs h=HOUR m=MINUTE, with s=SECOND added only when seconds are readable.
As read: h=8 m=41
